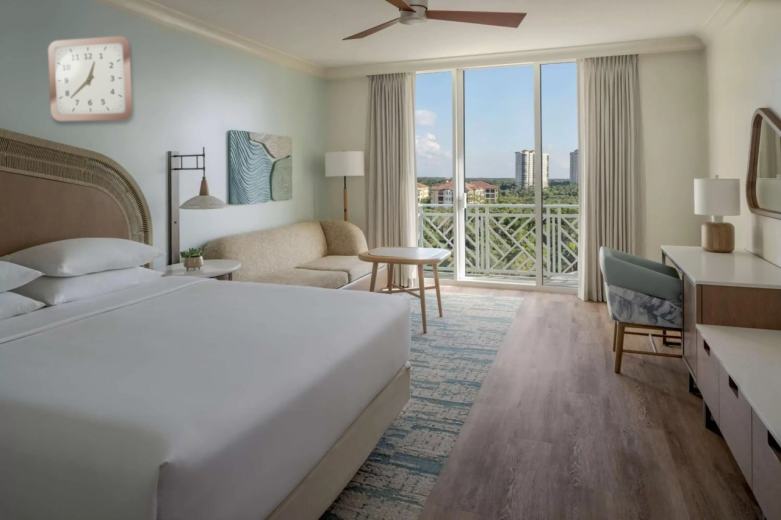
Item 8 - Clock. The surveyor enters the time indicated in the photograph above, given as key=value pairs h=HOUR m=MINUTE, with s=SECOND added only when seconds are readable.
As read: h=12 m=38
